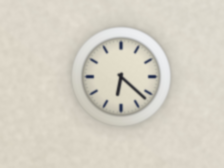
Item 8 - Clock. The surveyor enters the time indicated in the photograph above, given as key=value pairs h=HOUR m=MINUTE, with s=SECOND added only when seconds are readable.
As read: h=6 m=22
